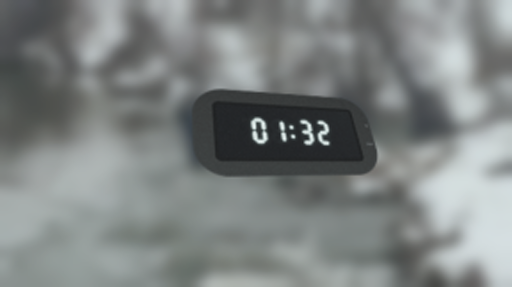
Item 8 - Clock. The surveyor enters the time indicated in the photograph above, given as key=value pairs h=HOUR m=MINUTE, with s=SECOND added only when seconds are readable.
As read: h=1 m=32
